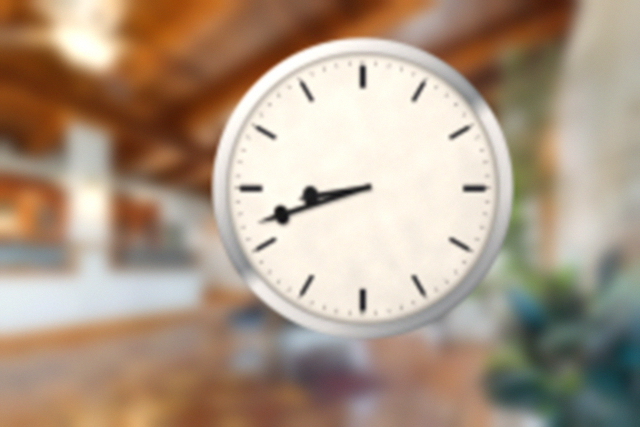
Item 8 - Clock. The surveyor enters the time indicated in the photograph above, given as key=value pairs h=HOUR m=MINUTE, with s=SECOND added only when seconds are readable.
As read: h=8 m=42
